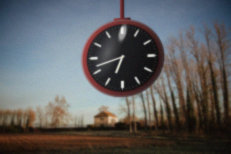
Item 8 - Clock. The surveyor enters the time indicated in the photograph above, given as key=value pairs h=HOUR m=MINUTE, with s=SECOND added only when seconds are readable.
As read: h=6 m=42
